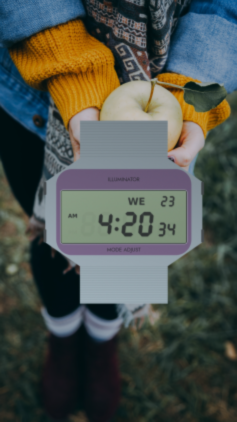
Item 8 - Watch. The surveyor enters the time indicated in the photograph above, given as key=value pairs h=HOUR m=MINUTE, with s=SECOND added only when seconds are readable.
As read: h=4 m=20 s=34
